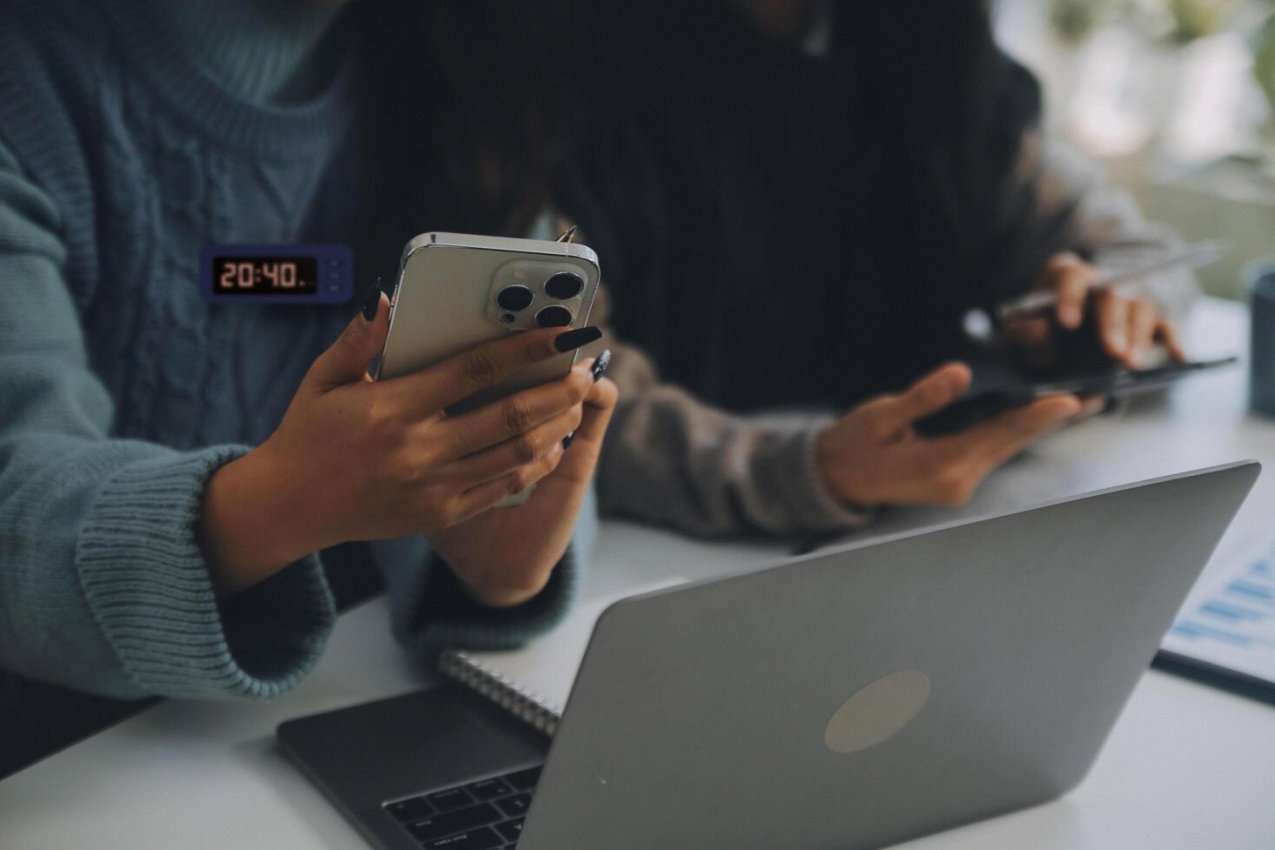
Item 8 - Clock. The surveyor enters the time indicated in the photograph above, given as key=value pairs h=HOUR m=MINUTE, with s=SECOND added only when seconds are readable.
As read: h=20 m=40
